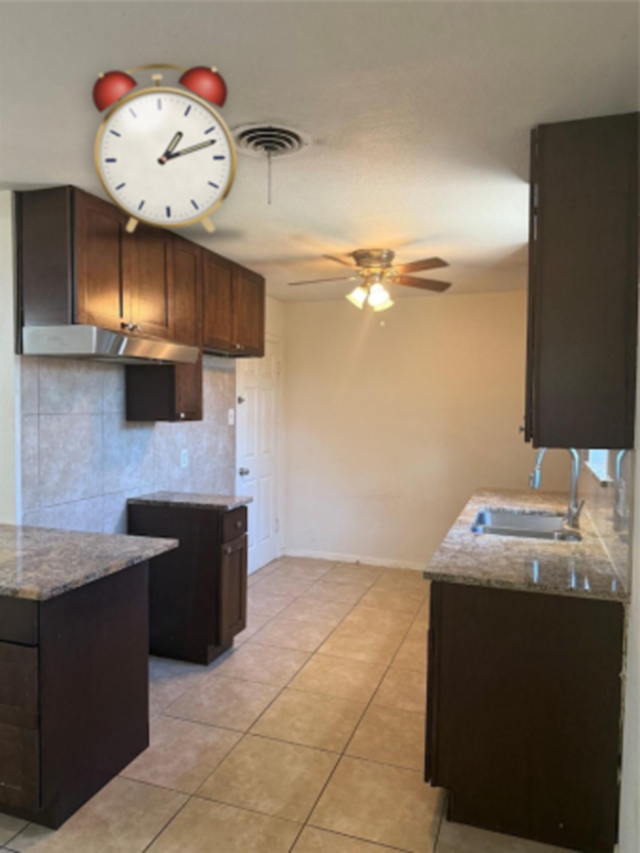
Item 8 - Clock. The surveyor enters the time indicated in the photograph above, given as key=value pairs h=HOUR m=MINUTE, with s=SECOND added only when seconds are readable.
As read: h=1 m=12
